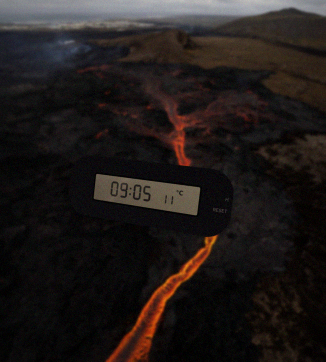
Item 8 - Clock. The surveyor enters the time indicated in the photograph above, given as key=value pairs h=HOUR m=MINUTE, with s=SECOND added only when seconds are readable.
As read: h=9 m=5
